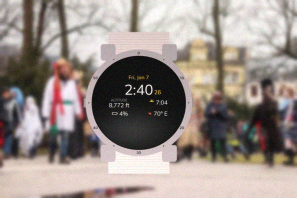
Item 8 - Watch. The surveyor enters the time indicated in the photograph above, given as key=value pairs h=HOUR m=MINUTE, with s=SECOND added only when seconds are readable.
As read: h=2 m=40
